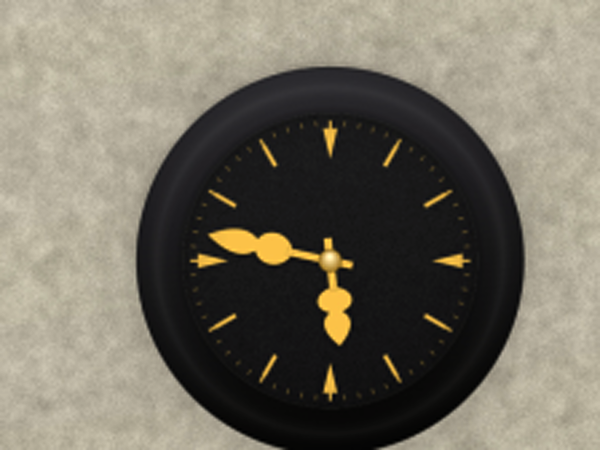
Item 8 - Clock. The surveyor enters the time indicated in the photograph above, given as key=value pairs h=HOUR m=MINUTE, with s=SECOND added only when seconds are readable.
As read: h=5 m=47
